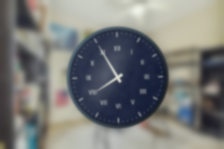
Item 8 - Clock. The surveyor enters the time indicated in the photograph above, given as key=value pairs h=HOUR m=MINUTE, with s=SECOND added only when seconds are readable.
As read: h=7 m=55
